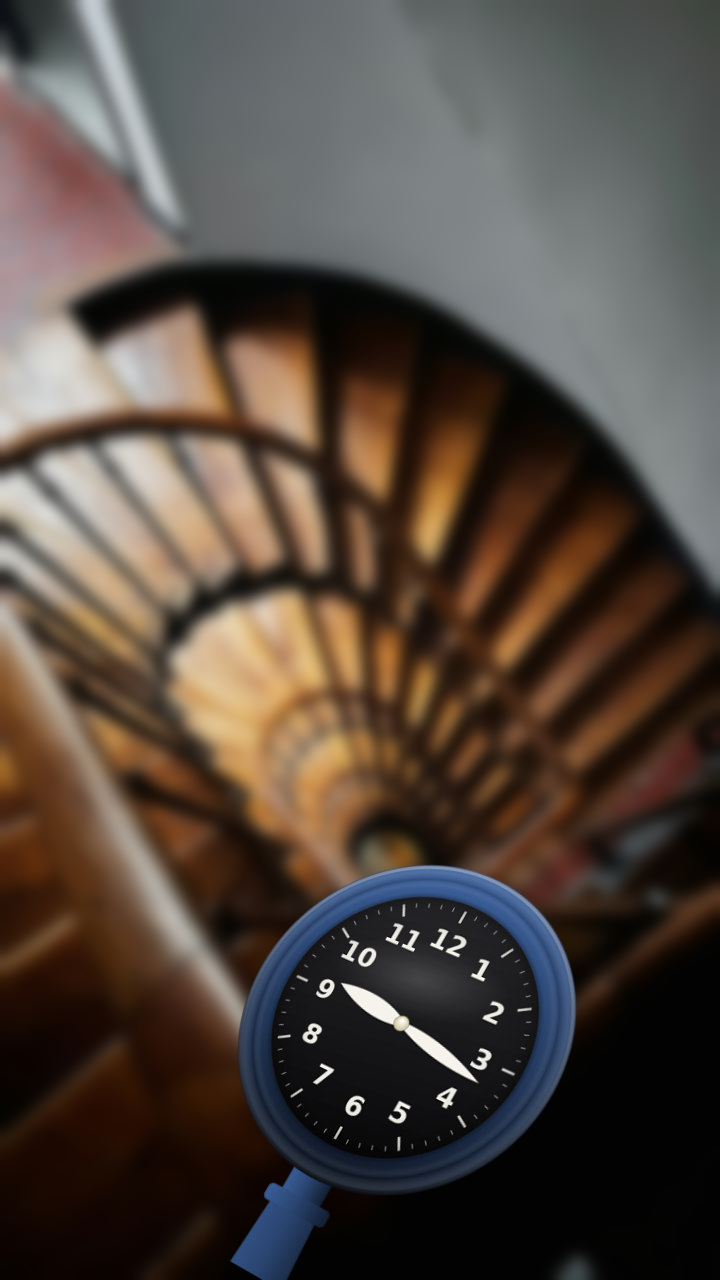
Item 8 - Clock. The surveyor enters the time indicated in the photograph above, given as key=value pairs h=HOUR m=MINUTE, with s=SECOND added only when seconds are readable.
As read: h=9 m=17
